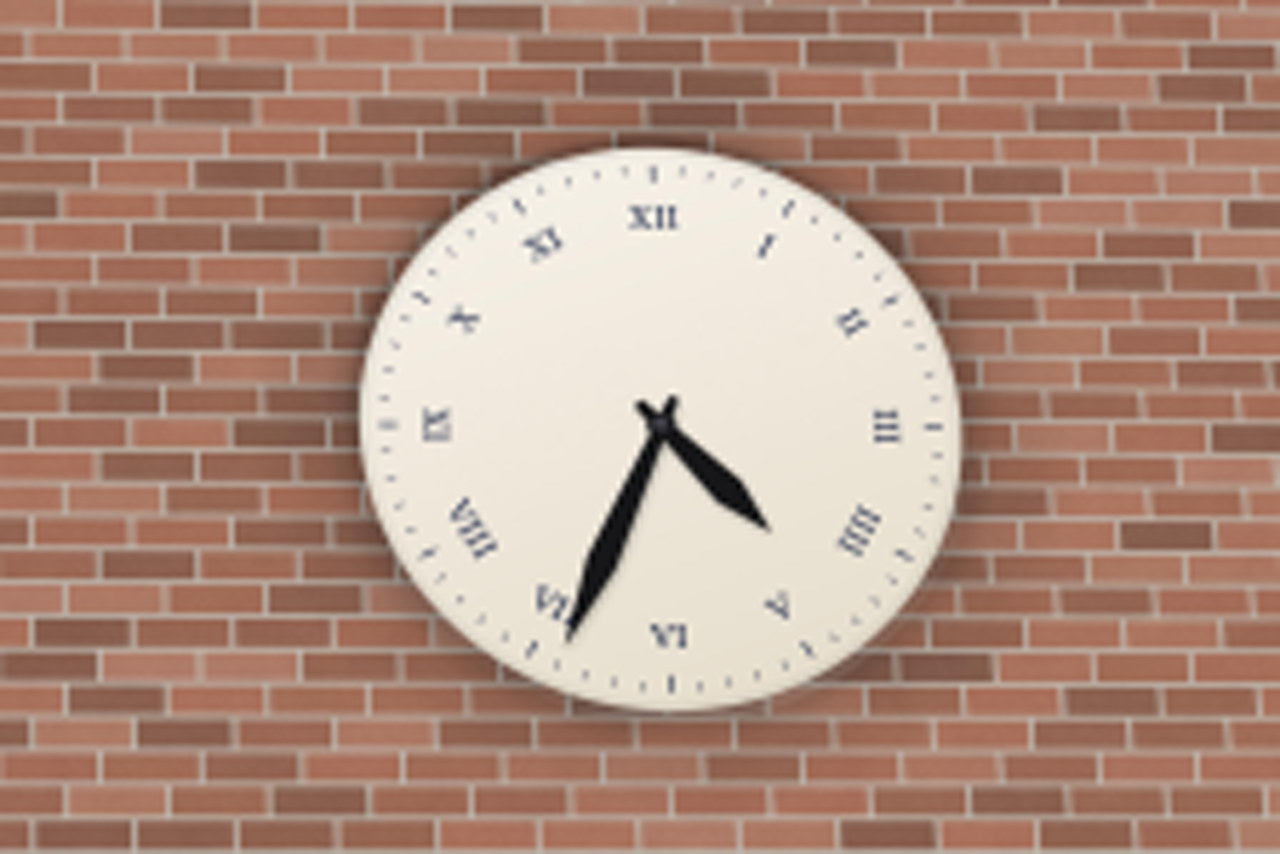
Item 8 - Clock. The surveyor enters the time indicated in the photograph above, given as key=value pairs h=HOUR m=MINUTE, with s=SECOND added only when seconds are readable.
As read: h=4 m=34
